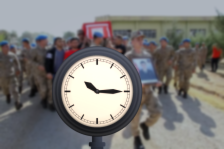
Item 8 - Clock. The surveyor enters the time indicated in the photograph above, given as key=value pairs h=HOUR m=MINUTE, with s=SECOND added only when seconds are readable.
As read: h=10 m=15
